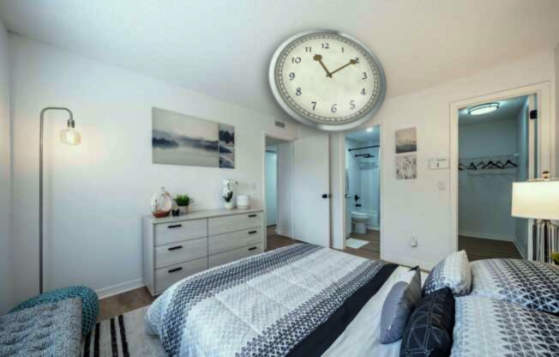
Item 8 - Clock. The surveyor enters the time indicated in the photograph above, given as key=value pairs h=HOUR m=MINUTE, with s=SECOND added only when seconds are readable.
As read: h=11 m=10
